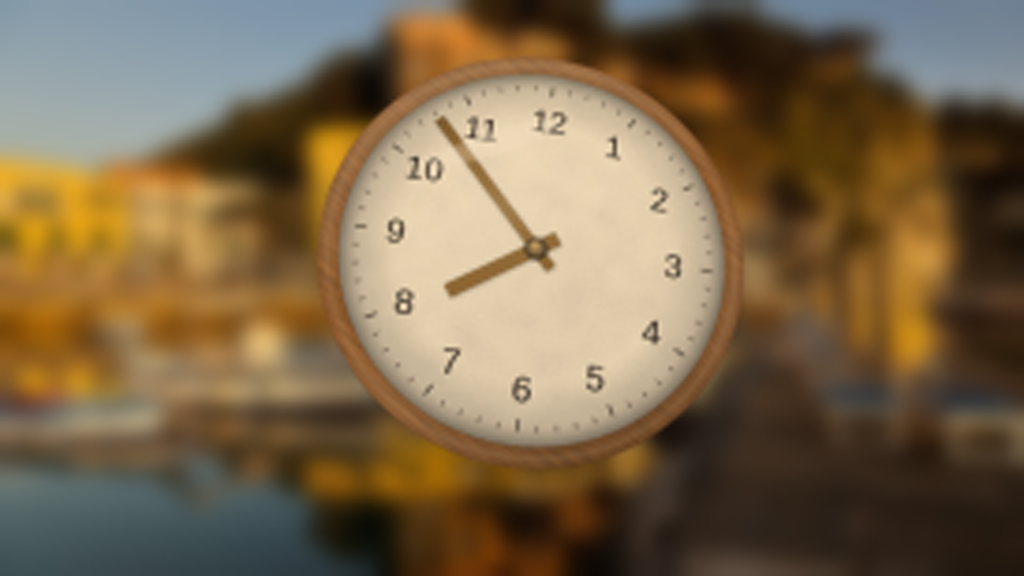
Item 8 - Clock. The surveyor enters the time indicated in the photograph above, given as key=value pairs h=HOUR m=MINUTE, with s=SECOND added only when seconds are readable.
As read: h=7 m=53
